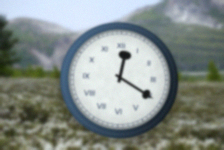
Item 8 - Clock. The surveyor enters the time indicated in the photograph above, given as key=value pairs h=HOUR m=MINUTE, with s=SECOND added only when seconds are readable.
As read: h=12 m=20
